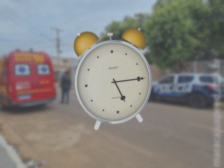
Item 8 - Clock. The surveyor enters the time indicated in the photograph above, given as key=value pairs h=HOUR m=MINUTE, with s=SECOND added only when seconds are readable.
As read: h=5 m=15
